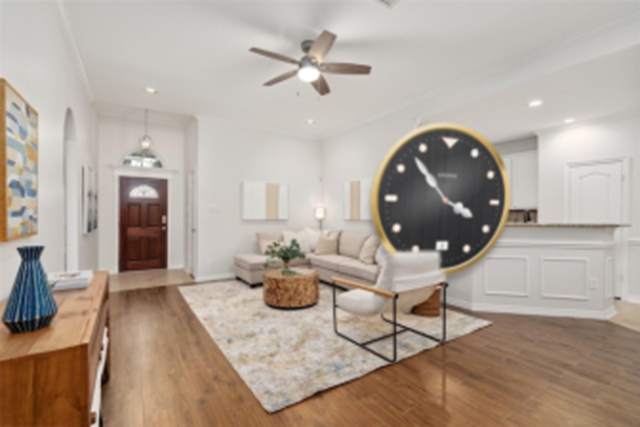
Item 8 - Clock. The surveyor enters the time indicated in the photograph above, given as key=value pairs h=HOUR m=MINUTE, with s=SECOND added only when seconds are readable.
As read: h=3 m=53
